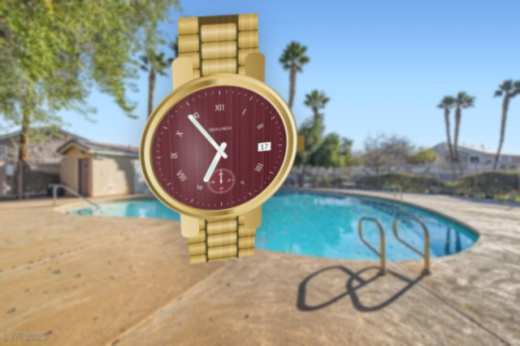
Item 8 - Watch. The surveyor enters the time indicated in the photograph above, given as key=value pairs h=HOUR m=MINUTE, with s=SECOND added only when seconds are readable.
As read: h=6 m=54
